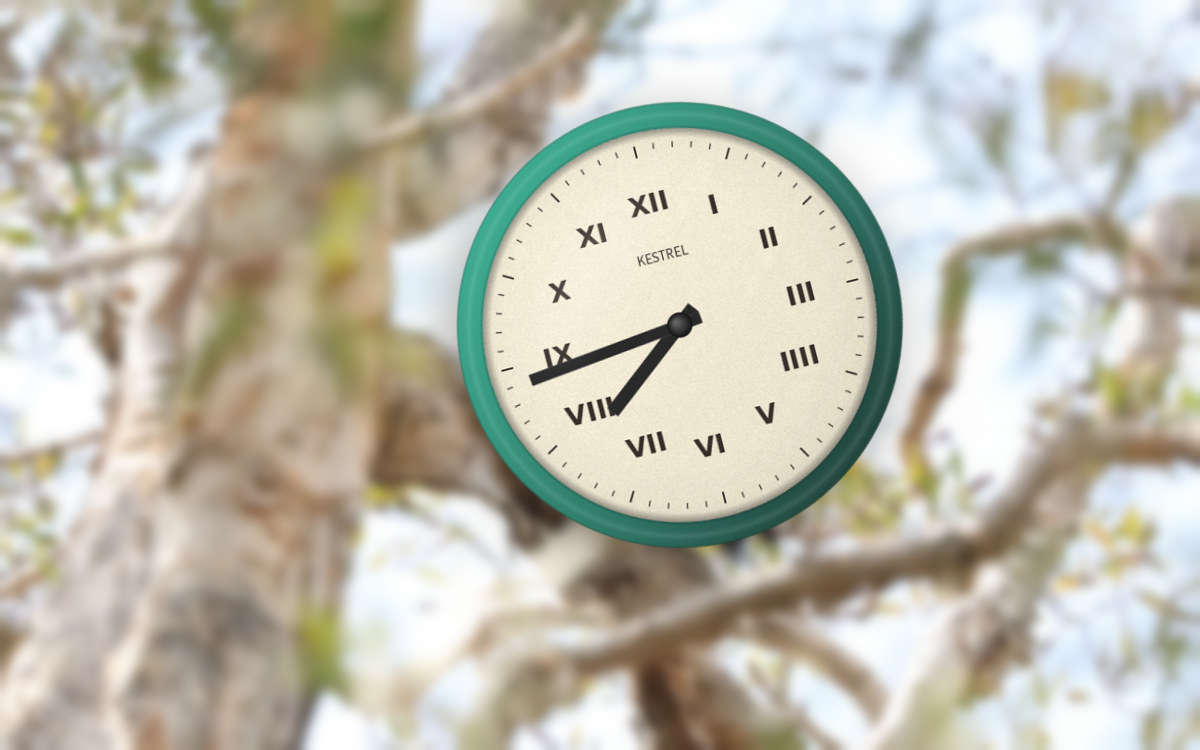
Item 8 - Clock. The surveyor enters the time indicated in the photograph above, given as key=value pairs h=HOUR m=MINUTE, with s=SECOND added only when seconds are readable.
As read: h=7 m=44
